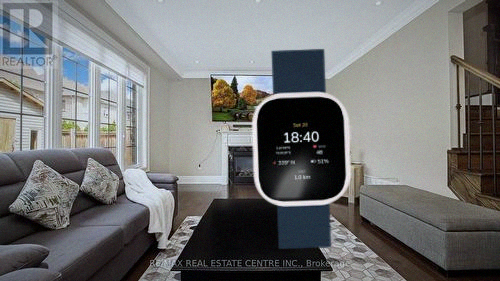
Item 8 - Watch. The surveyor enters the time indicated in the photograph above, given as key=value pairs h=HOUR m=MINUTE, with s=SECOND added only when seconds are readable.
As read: h=18 m=40
